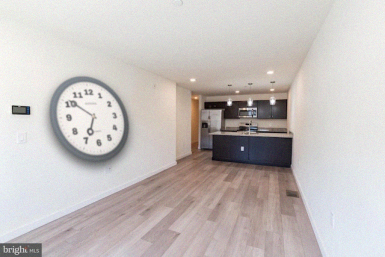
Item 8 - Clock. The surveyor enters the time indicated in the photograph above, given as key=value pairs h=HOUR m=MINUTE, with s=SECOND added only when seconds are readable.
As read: h=6 m=51
